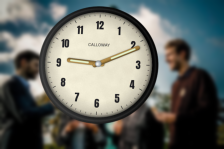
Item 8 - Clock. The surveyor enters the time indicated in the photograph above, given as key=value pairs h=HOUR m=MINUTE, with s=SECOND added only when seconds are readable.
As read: h=9 m=11
